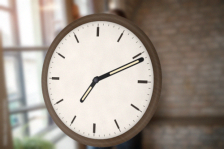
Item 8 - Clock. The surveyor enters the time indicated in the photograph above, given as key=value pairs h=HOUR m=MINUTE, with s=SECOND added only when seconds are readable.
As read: h=7 m=11
